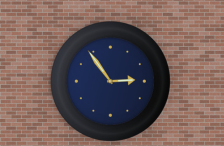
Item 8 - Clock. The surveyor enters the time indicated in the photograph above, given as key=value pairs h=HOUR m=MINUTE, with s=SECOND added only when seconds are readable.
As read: h=2 m=54
